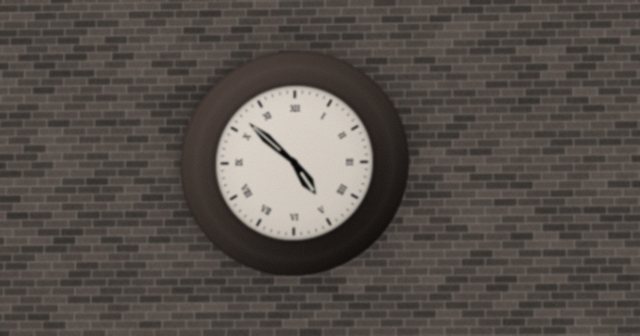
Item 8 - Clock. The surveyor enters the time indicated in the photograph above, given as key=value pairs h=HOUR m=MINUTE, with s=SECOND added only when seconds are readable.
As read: h=4 m=52
